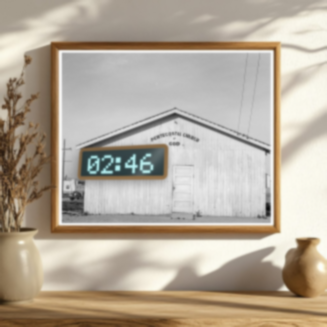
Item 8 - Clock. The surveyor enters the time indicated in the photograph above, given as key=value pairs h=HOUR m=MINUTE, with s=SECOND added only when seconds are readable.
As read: h=2 m=46
